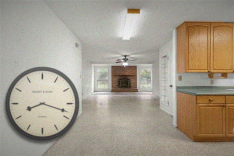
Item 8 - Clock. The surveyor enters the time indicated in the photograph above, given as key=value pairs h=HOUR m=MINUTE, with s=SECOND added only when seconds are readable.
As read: h=8 m=18
